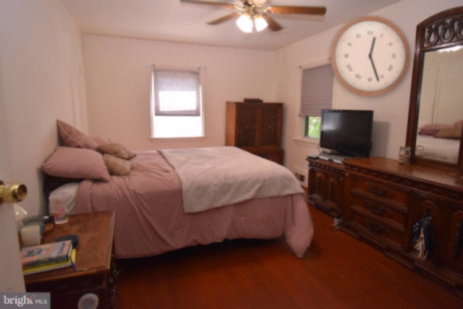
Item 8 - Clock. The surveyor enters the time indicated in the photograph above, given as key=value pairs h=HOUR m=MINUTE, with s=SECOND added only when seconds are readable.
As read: h=12 m=27
